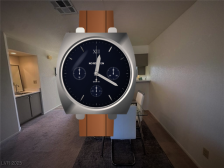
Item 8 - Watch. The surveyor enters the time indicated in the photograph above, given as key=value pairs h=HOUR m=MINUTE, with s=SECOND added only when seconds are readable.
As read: h=12 m=20
